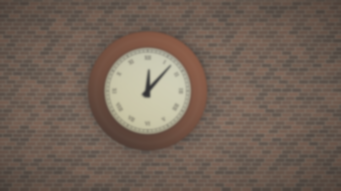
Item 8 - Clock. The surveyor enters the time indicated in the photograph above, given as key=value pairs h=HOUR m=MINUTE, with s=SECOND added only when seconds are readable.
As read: h=12 m=7
